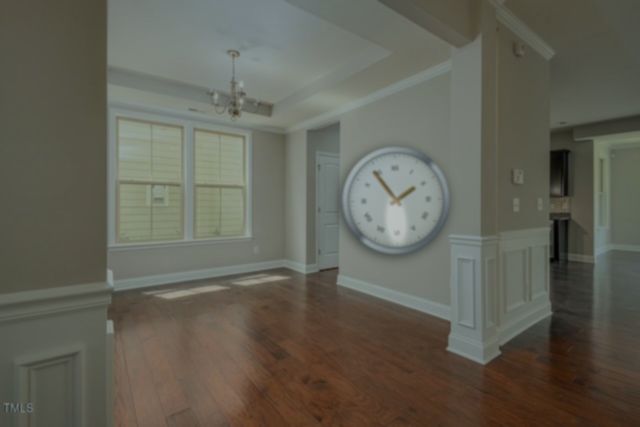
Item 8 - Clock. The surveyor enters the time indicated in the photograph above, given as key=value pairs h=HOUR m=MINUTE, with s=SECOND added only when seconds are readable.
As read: h=1 m=54
